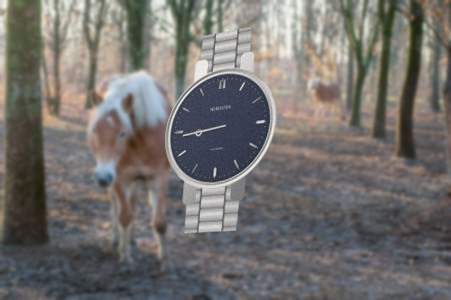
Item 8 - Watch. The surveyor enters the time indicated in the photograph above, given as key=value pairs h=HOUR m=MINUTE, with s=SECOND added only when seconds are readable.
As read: h=8 m=44
